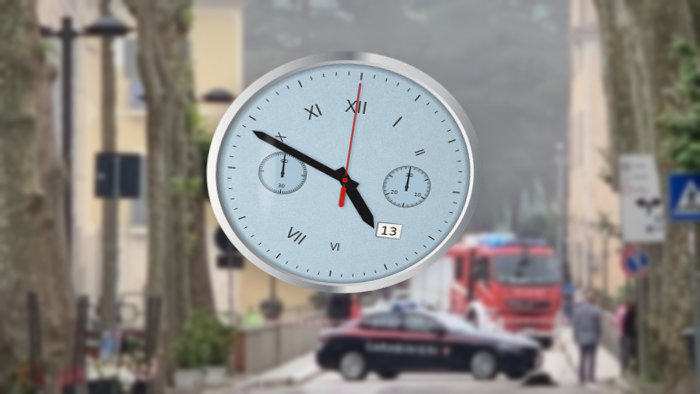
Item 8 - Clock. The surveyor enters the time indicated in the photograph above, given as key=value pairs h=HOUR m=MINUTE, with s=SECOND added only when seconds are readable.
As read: h=4 m=49
